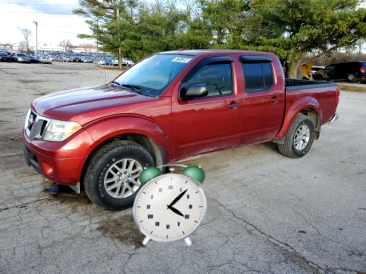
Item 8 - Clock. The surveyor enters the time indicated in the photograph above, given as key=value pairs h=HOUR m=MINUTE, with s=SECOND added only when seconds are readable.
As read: h=4 m=7
